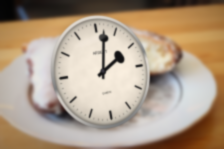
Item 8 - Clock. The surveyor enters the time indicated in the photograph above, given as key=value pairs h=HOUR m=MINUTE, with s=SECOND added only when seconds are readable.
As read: h=2 m=2
